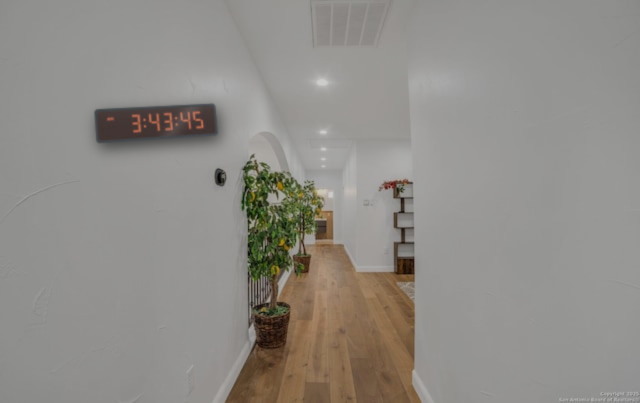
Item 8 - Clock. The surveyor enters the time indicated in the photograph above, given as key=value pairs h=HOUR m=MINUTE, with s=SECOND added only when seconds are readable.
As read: h=3 m=43 s=45
